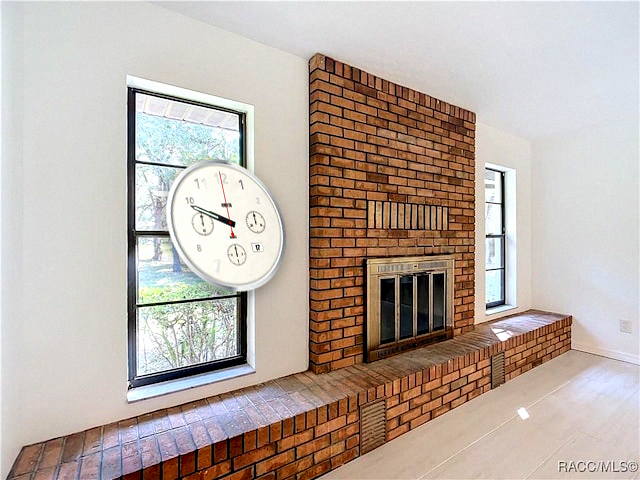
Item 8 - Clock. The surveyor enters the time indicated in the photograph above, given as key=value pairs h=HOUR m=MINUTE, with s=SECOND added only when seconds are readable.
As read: h=9 m=49
